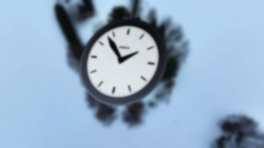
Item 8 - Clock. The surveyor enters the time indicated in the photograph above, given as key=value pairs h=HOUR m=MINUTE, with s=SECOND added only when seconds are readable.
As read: h=1 m=53
